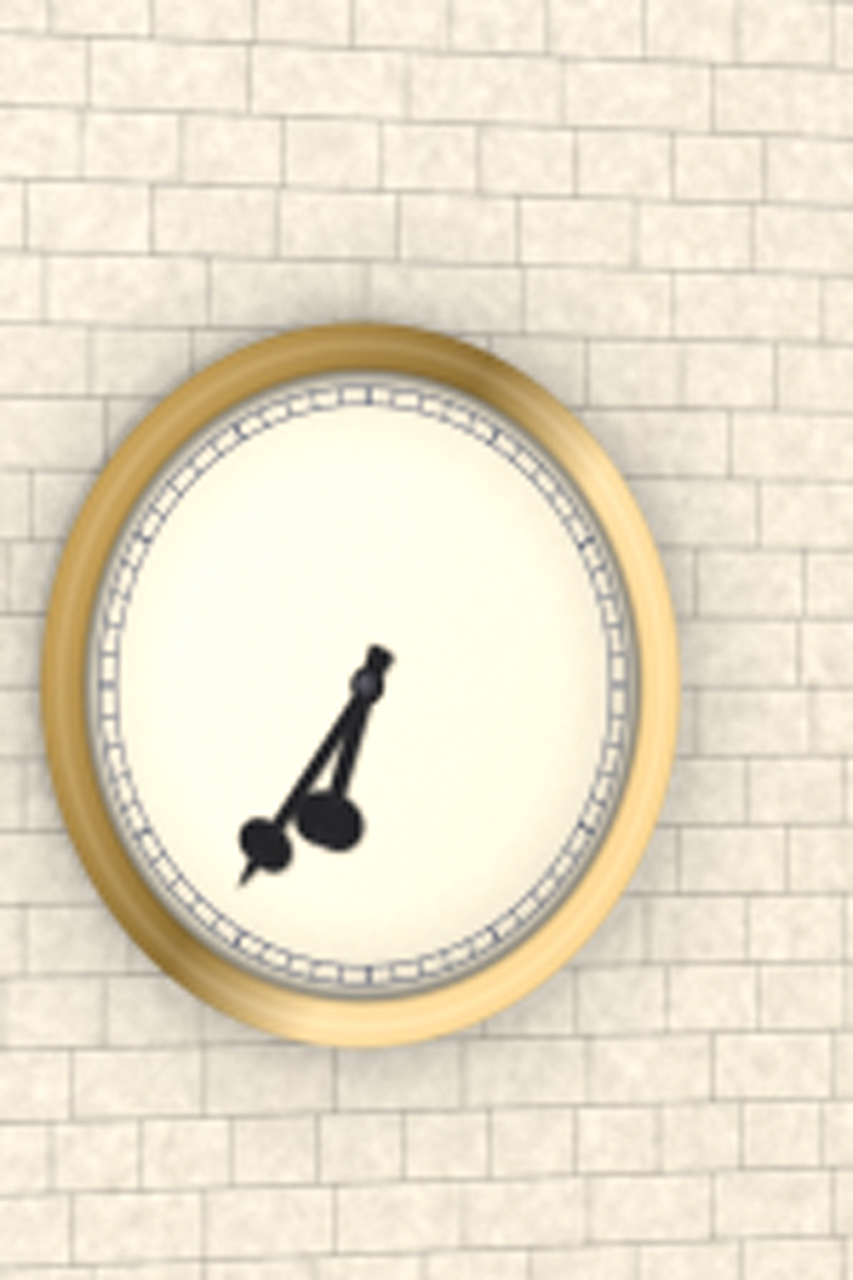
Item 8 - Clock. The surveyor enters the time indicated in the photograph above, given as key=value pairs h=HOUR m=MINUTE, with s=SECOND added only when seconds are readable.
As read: h=6 m=36
